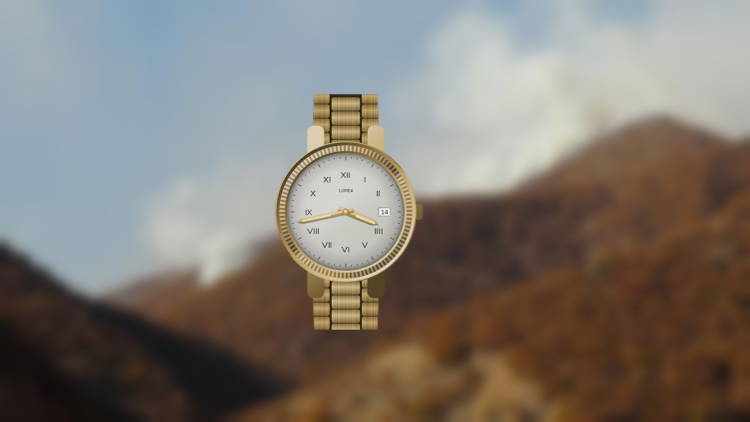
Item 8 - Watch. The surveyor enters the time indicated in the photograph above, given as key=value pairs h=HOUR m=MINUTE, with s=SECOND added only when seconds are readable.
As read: h=3 m=43
